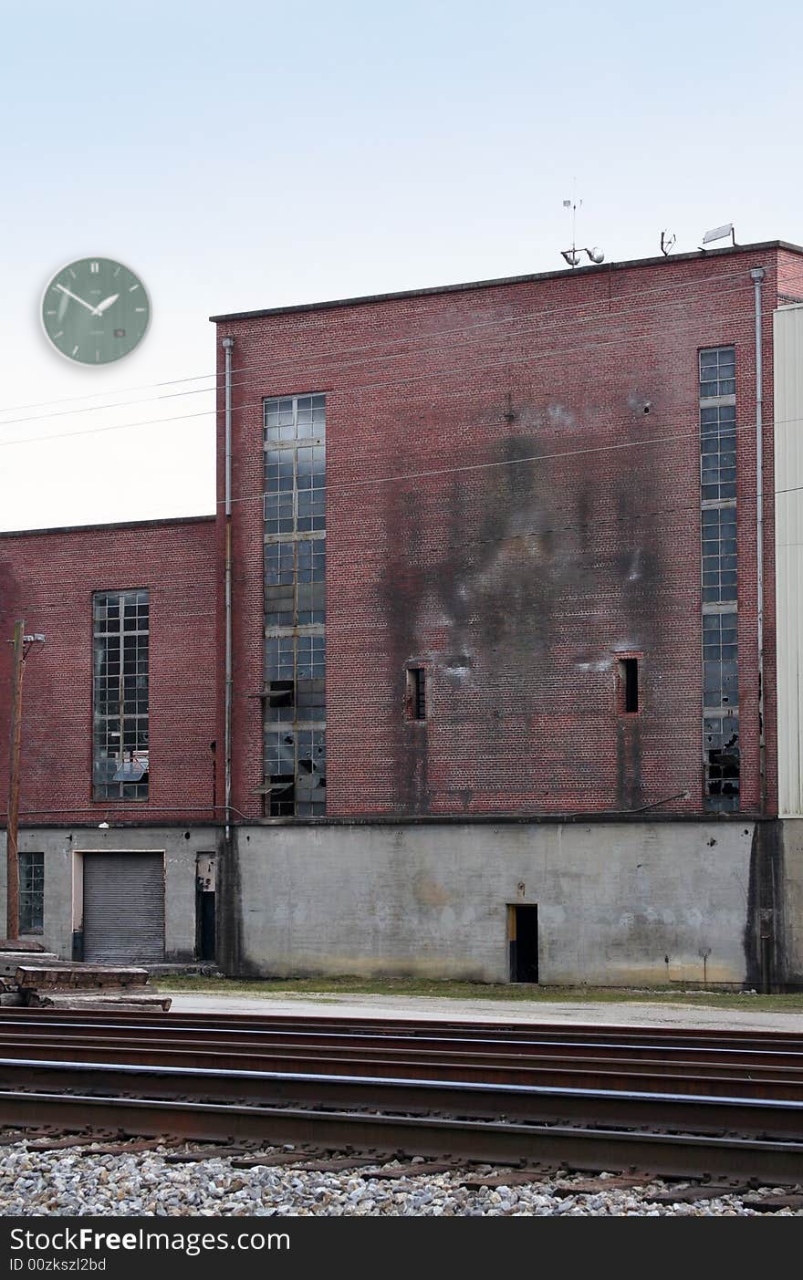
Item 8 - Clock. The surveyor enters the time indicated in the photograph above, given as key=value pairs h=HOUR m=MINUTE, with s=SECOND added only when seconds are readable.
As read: h=1 m=51
